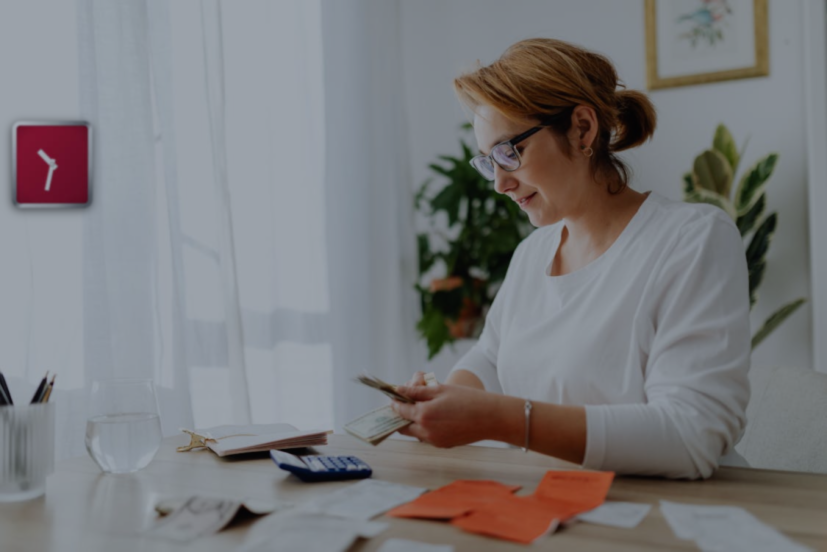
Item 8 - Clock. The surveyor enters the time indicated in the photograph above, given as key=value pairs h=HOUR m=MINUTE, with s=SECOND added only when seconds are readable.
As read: h=10 m=32
